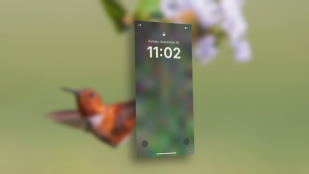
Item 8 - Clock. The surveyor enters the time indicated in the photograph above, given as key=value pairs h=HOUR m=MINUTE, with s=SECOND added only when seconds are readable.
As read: h=11 m=2
